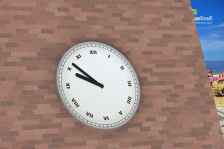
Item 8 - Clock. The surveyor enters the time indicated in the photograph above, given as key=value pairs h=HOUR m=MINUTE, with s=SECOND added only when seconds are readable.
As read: h=9 m=52
